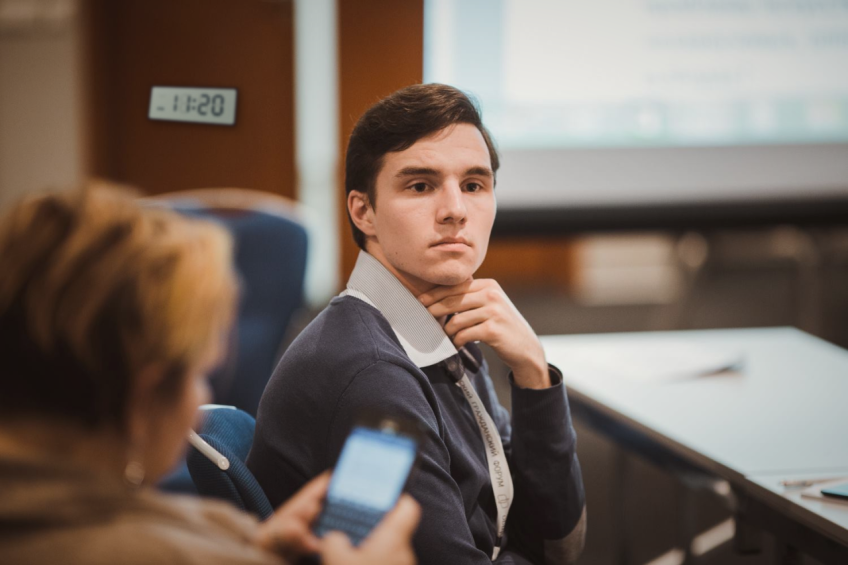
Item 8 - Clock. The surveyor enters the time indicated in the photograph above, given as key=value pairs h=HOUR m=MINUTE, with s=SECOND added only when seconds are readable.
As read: h=11 m=20
